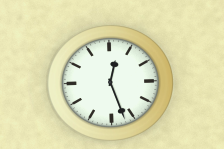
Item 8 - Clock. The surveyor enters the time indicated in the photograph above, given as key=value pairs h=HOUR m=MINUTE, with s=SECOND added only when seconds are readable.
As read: h=12 m=27
